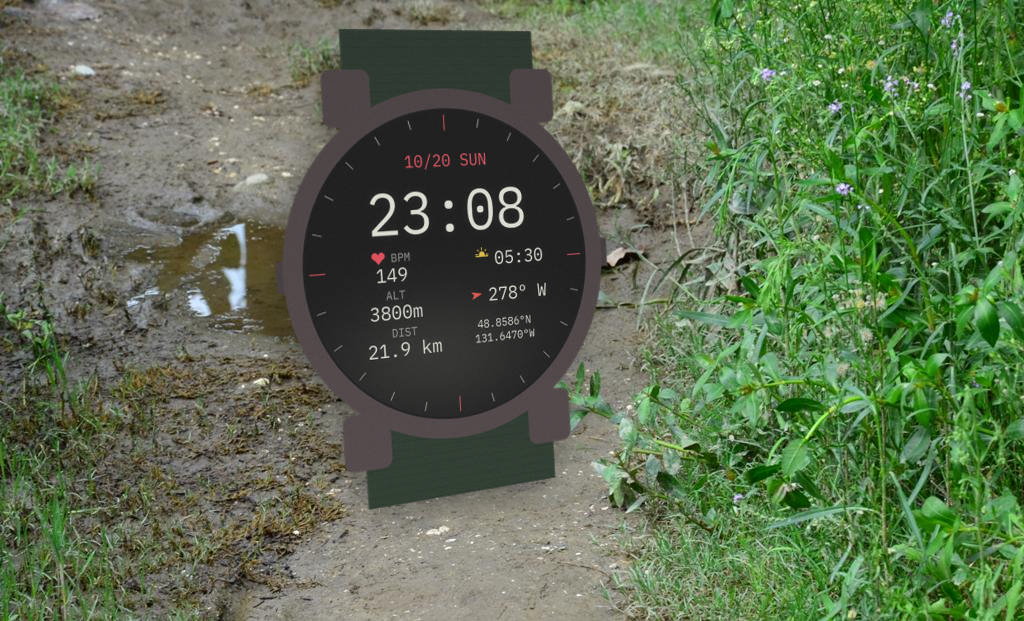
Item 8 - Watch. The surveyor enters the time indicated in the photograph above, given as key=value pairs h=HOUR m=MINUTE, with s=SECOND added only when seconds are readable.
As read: h=23 m=8
